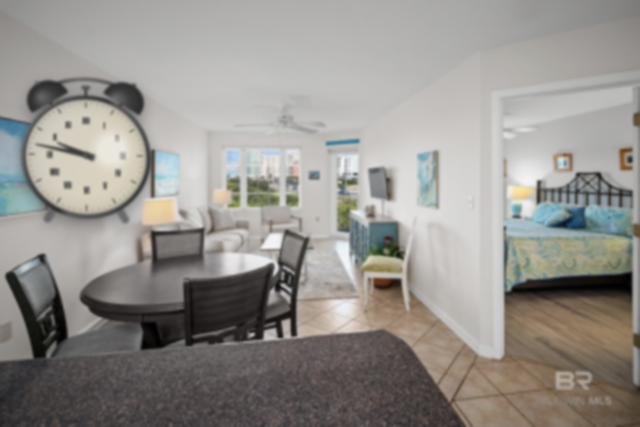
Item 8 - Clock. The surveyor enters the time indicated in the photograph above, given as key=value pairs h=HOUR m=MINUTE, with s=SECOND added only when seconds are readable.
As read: h=9 m=47
